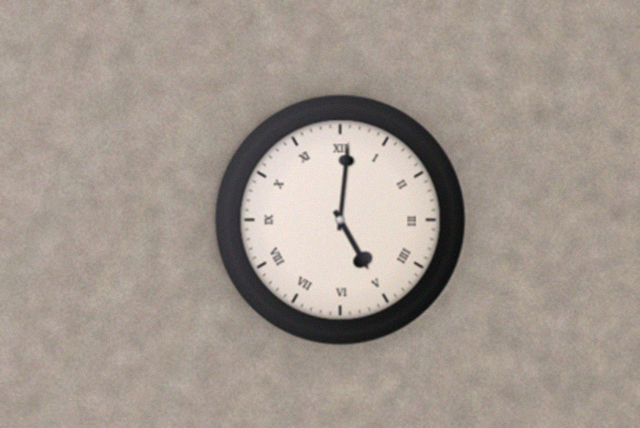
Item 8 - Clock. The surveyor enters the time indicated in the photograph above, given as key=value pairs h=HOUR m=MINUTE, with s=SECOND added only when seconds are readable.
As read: h=5 m=1
